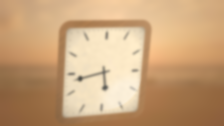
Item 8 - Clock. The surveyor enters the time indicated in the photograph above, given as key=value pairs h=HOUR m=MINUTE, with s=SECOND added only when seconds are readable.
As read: h=5 m=43
